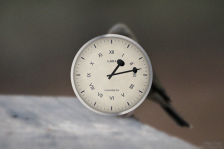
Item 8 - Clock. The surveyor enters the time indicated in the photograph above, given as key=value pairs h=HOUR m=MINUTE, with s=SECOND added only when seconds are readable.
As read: h=1 m=13
